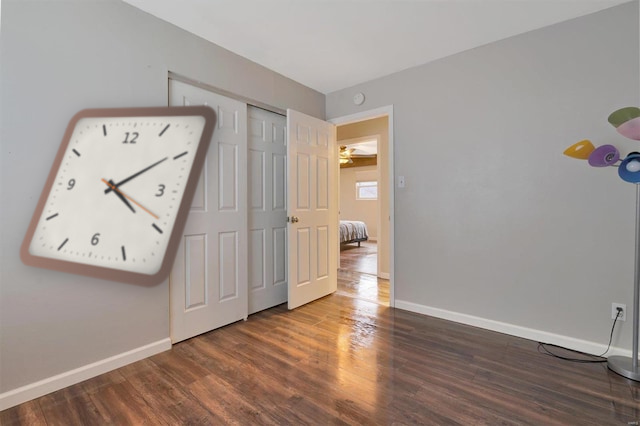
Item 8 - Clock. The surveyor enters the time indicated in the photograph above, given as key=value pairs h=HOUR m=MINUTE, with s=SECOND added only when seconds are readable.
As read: h=4 m=9 s=19
